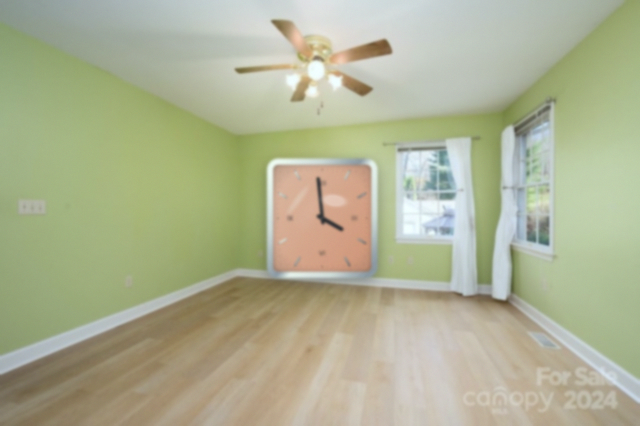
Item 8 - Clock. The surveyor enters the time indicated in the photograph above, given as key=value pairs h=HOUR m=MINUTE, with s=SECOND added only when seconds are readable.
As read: h=3 m=59
